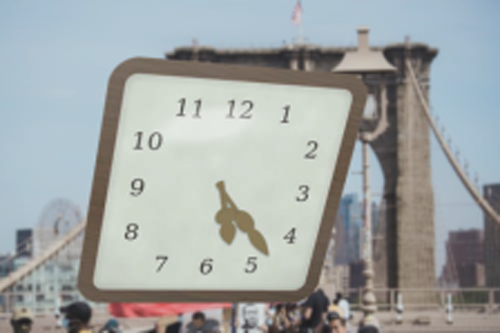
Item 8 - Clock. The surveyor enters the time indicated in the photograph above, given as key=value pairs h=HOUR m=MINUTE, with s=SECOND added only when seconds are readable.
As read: h=5 m=23
